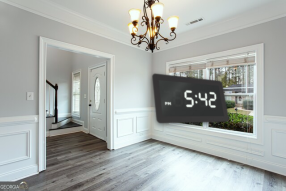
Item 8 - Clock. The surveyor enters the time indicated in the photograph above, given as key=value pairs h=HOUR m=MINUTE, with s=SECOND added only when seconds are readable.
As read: h=5 m=42
